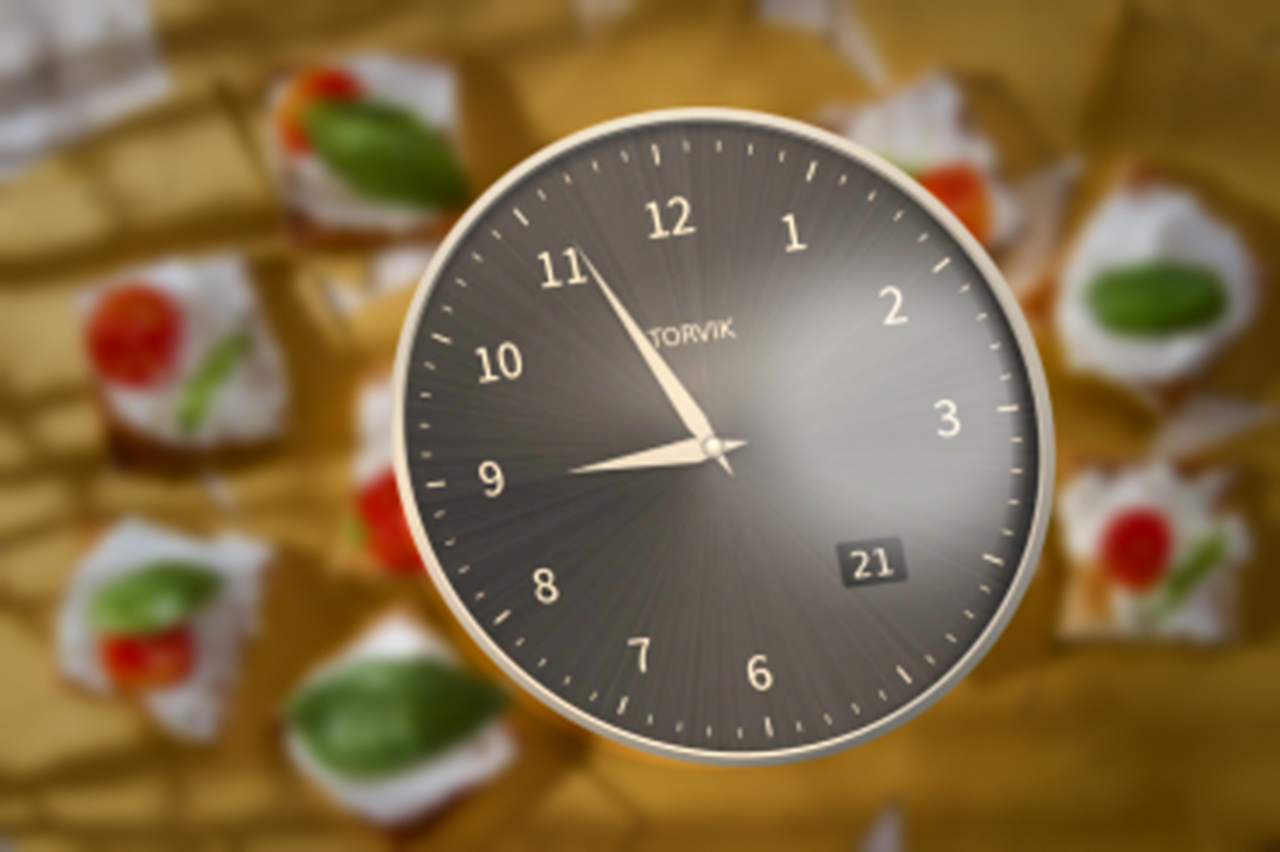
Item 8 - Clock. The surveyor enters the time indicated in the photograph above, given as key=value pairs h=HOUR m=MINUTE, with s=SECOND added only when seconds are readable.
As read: h=8 m=56
